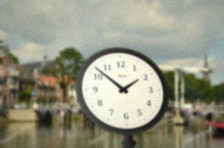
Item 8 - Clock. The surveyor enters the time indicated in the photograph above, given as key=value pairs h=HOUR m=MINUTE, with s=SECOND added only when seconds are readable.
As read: h=1 m=52
